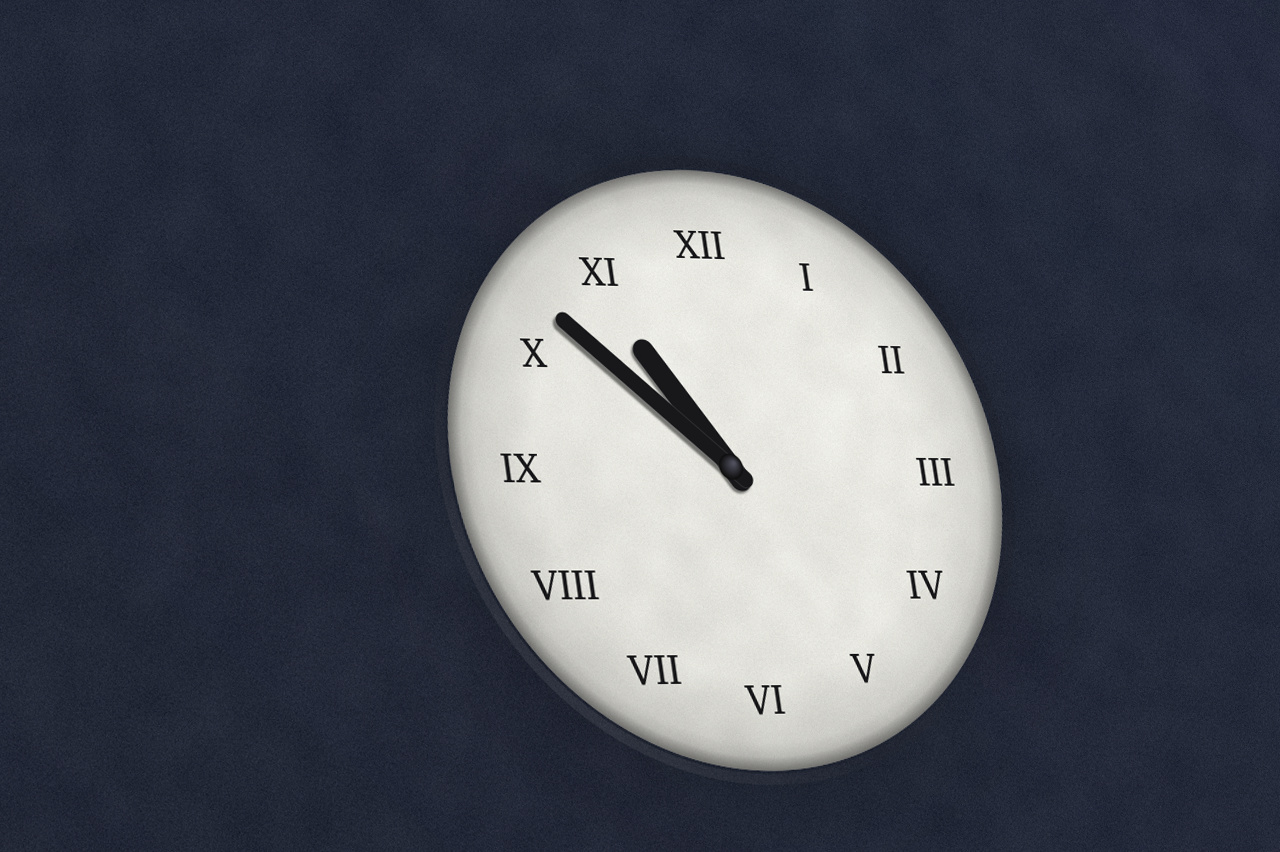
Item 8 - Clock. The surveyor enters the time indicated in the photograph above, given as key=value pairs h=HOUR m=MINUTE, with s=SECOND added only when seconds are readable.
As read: h=10 m=52
